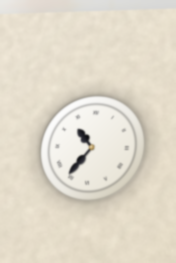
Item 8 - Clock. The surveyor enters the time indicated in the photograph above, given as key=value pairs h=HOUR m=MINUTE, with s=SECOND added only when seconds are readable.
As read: h=10 m=36
